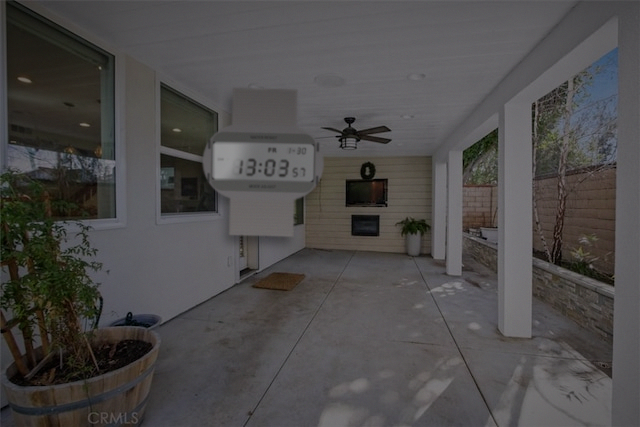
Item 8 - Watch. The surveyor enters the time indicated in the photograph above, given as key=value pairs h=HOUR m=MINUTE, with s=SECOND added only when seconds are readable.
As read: h=13 m=3
